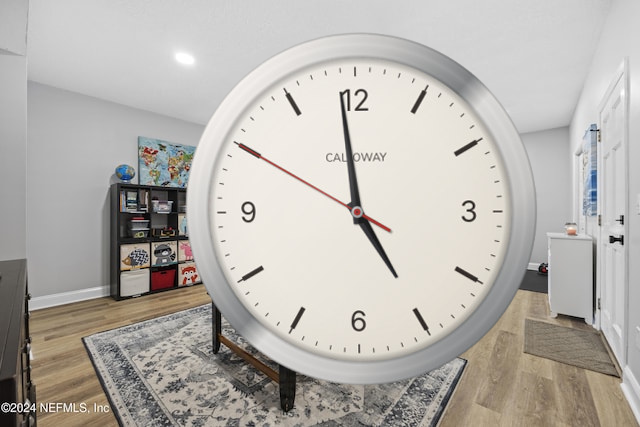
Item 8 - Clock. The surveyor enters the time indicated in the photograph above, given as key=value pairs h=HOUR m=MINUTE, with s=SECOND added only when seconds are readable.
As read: h=4 m=58 s=50
